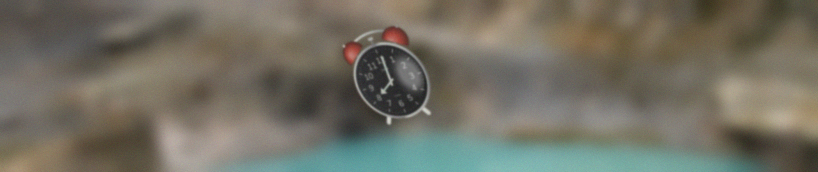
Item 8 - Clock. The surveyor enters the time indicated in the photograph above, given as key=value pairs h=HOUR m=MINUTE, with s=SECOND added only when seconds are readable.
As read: h=8 m=1
